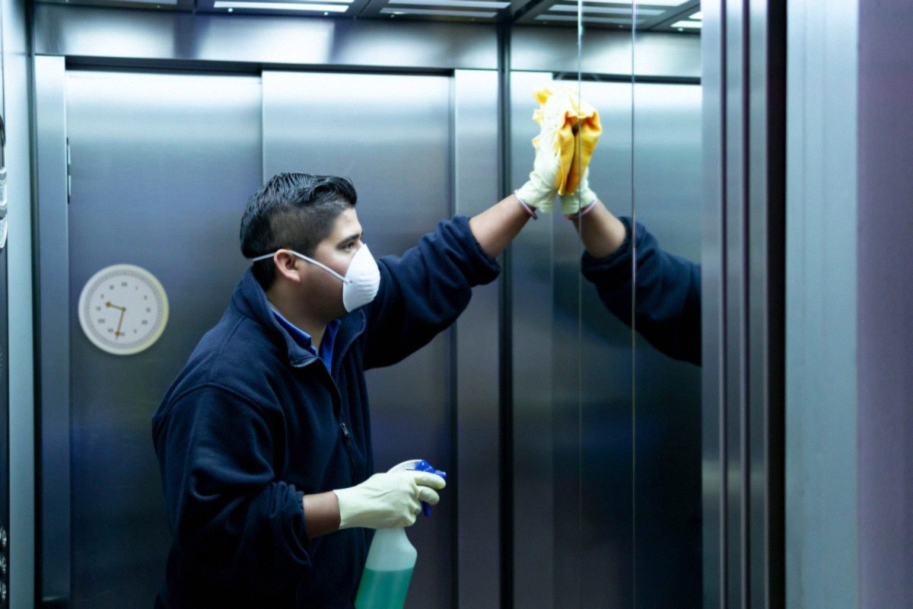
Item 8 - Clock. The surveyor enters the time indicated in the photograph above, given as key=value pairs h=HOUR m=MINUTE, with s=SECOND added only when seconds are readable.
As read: h=9 m=32
